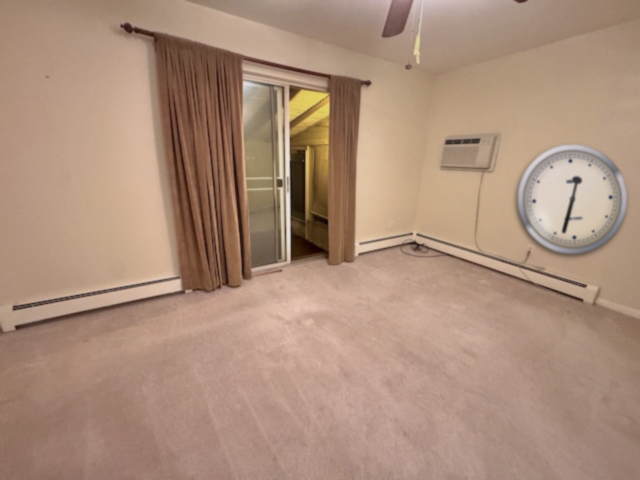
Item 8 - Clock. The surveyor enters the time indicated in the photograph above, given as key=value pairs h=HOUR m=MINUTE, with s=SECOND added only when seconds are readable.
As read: h=12 m=33
